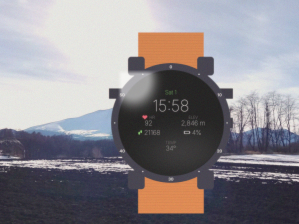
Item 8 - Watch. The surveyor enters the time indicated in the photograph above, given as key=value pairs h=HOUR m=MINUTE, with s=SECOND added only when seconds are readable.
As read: h=15 m=58
